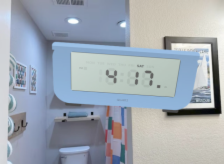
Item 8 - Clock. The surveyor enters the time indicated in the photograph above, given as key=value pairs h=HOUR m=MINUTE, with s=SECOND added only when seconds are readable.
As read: h=4 m=17
